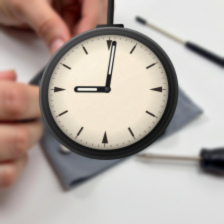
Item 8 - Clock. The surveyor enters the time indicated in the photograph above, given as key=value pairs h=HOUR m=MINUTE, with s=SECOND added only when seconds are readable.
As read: h=9 m=1
